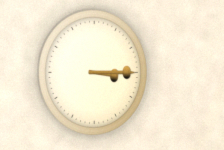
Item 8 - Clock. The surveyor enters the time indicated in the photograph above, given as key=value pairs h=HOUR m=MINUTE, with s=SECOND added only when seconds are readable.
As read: h=3 m=15
